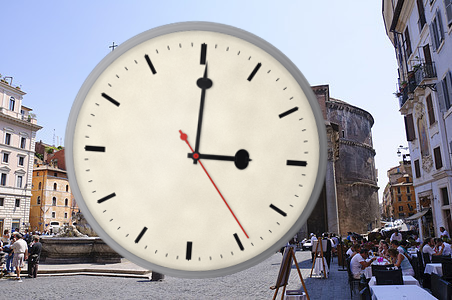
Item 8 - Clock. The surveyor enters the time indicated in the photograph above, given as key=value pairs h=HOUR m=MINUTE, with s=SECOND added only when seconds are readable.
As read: h=3 m=0 s=24
